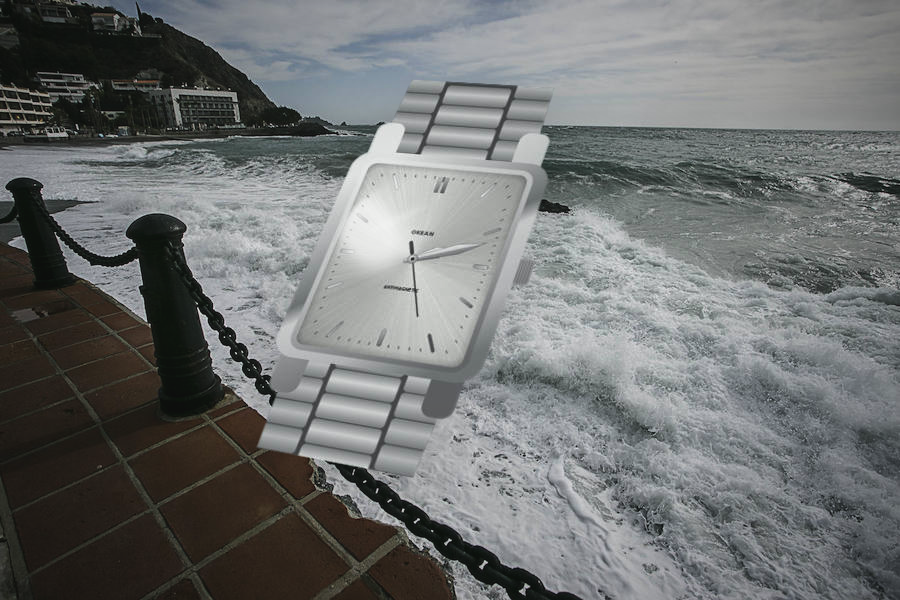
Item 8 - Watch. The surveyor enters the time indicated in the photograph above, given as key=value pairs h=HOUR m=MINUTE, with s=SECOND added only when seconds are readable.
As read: h=2 m=11 s=26
